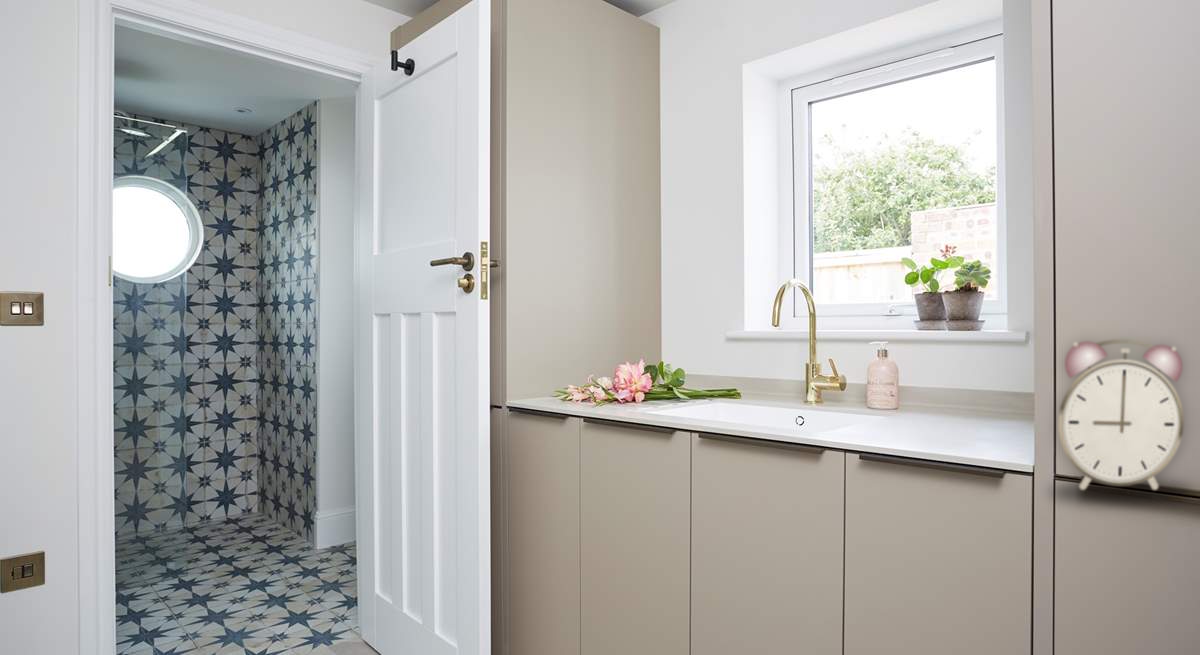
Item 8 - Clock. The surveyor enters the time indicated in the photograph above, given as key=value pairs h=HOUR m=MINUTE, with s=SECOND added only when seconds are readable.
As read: h=9 m=0
